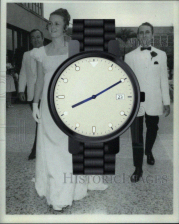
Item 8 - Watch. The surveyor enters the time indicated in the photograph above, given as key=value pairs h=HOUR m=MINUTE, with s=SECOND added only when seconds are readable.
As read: h=8 m=10
